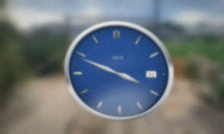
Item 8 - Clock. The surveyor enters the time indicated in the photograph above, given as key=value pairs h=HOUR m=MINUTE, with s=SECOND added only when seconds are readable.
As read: h=3 m=49
